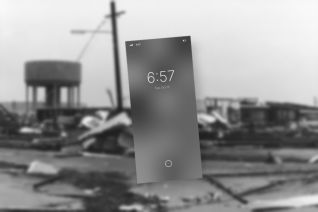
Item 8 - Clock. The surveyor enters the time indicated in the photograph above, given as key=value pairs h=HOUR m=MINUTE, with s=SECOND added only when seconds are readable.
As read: h=6 m=57
